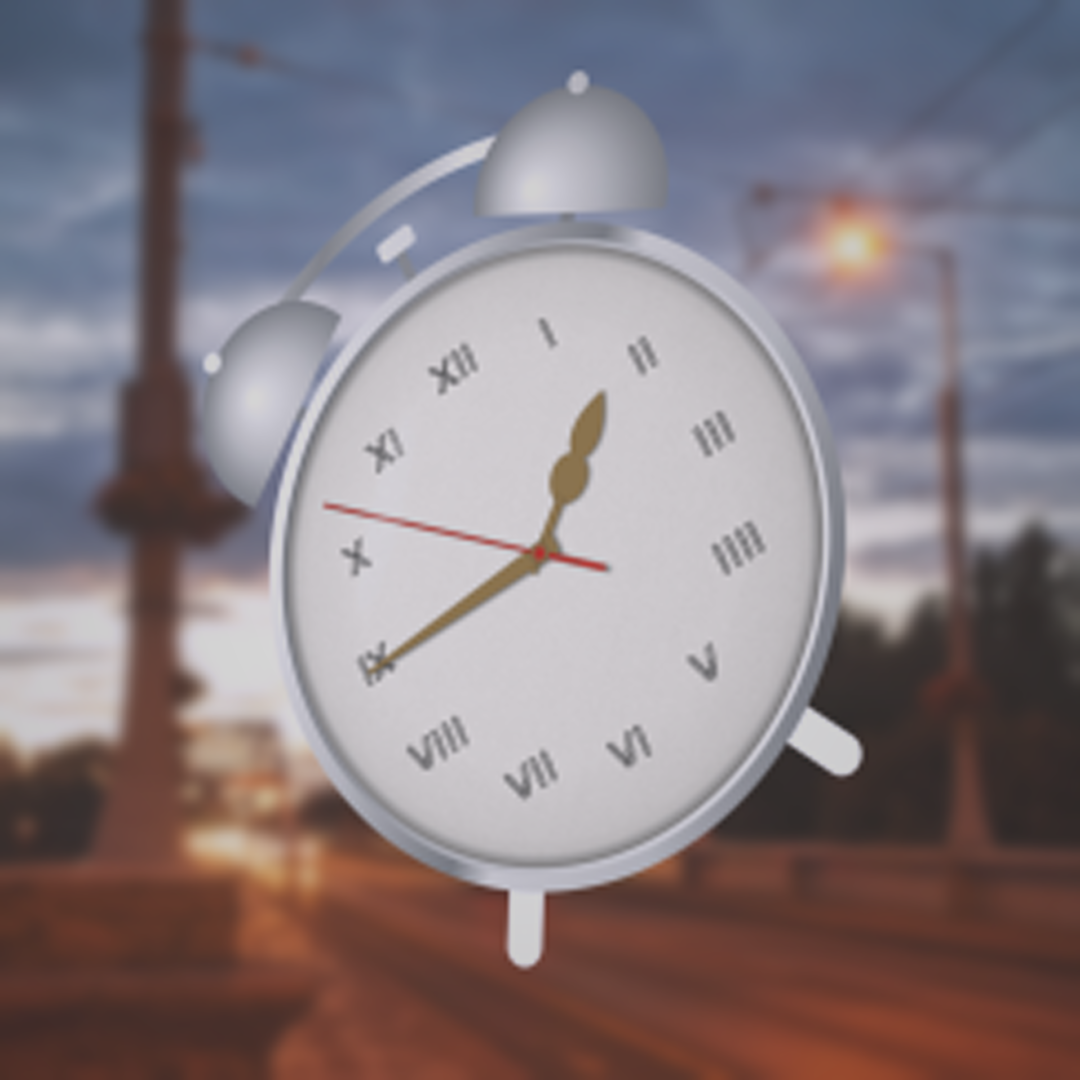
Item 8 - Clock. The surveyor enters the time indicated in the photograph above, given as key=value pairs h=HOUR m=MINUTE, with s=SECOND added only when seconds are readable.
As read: h=1 m=44 s=52
